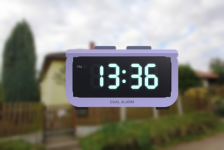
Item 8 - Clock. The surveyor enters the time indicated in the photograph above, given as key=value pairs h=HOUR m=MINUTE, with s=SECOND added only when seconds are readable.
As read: h=13 m=36
